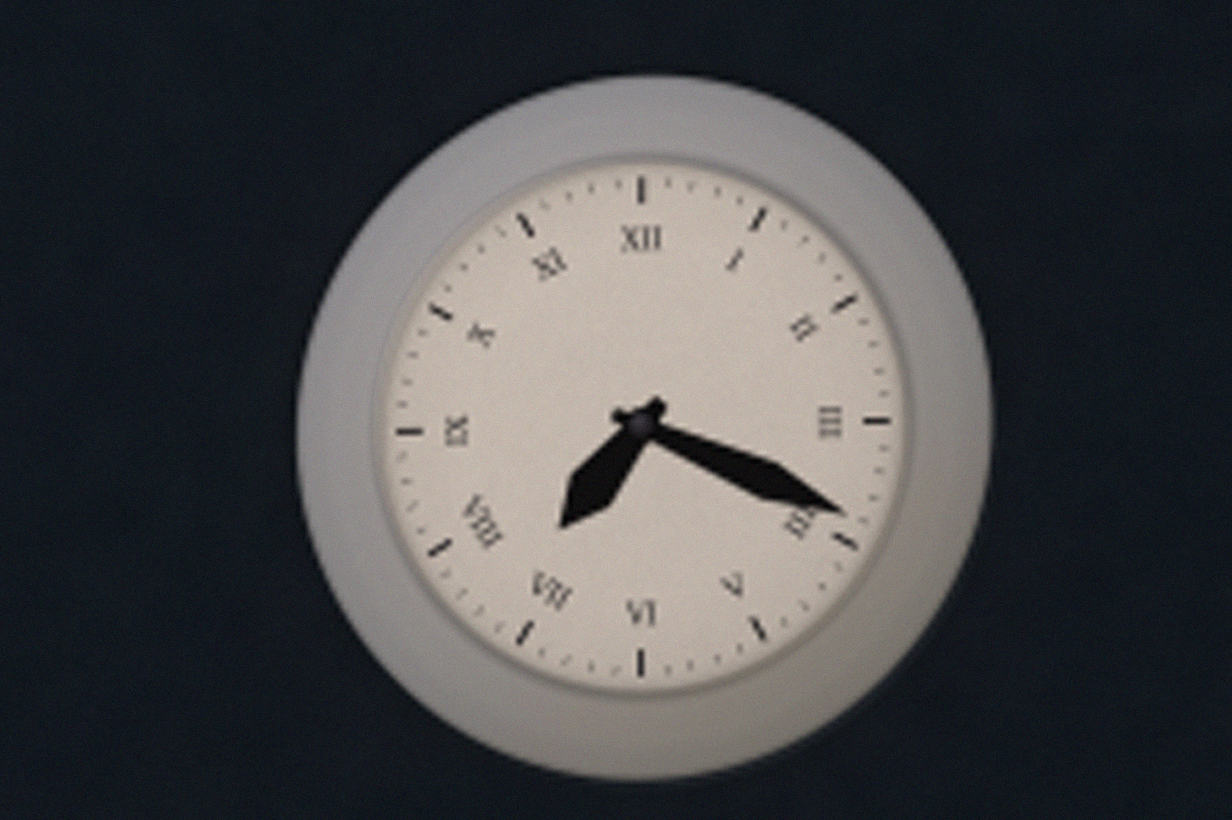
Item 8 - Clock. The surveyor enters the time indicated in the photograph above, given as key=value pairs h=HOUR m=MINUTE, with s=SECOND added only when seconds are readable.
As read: h=7 m=19
